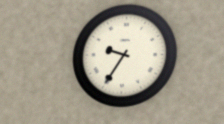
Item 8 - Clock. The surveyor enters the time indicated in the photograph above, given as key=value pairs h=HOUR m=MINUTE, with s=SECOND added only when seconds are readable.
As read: h=9 m=35
